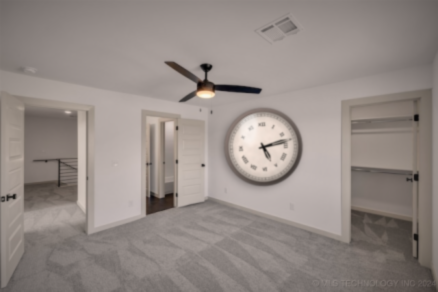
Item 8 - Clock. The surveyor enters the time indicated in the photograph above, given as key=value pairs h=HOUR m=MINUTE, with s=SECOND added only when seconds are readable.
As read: h=5 m=13
